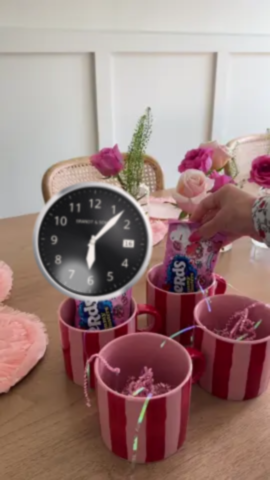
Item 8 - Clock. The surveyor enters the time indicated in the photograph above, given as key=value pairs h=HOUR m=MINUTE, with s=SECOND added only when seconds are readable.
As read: h=6 m=7
